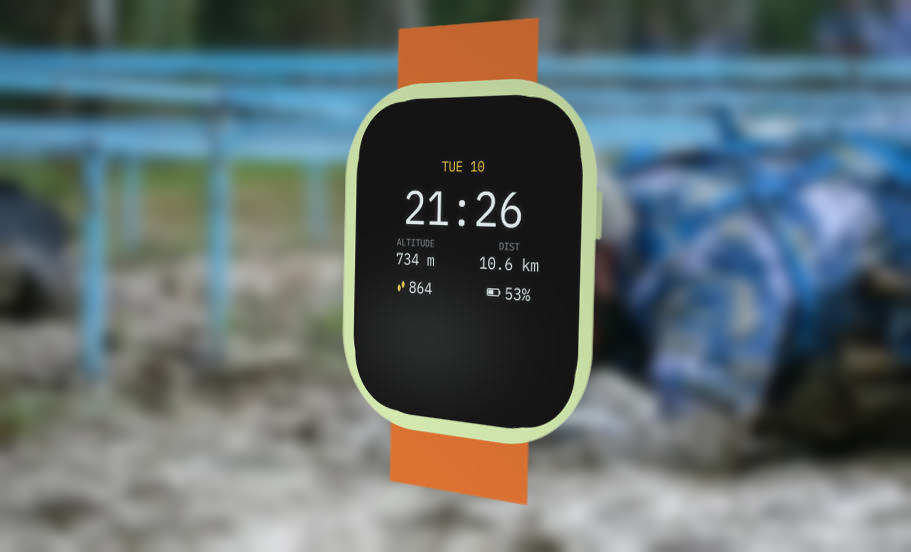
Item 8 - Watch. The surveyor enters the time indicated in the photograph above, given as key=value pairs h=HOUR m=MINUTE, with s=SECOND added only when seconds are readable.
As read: h=21 m=26
